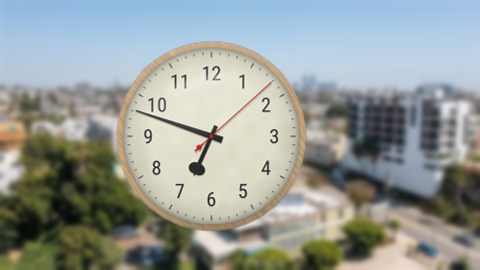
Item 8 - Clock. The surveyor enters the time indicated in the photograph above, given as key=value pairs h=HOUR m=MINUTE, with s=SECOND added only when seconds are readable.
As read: h=6 m=48 s=8
